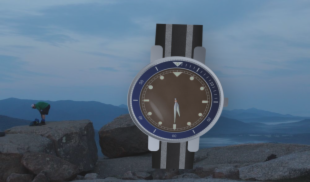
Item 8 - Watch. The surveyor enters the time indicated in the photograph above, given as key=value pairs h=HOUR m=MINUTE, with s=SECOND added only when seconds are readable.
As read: h=5 m=30
